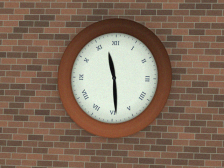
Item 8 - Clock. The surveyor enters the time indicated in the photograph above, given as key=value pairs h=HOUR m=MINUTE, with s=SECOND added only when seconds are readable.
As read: h=11 m=29
